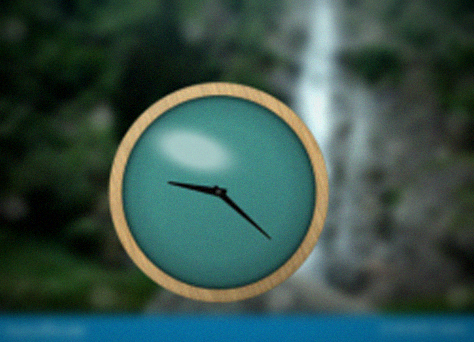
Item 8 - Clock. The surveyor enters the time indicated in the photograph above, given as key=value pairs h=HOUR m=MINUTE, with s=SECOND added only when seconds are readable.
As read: h=9 m=22
